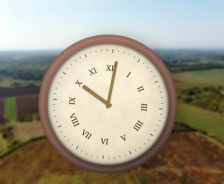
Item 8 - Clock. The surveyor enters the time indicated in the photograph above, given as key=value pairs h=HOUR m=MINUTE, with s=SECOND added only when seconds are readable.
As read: h=10 m=1
